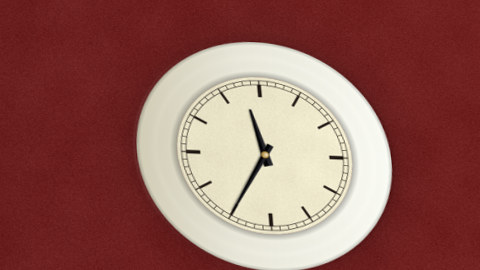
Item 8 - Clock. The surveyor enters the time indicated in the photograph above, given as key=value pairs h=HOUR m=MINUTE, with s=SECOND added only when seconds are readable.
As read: h=11 m=35
